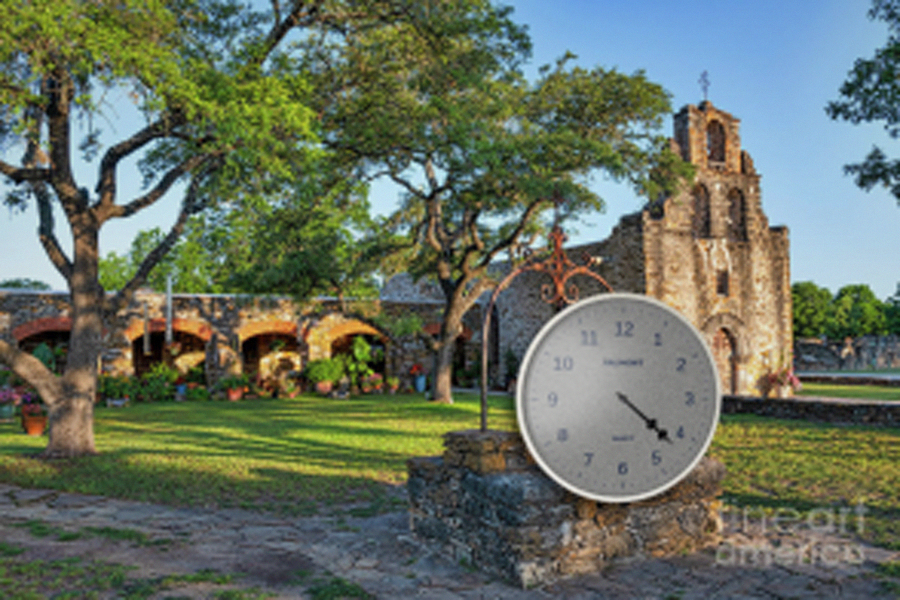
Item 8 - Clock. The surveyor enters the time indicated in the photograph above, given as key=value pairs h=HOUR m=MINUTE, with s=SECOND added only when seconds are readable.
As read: h=4 m=22
